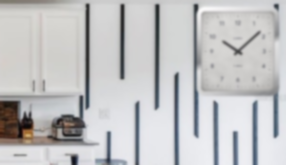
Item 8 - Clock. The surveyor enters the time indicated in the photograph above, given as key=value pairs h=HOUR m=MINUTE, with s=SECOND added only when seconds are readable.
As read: h=10 m=8
